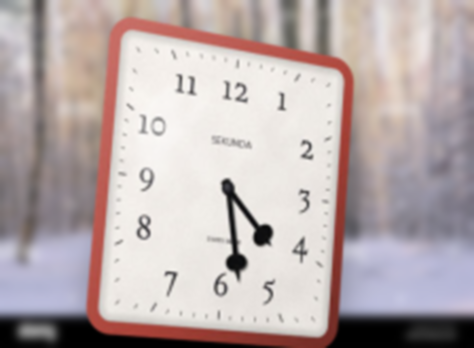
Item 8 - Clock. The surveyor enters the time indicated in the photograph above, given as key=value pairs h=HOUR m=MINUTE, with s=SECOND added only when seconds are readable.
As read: h=4 m=28
